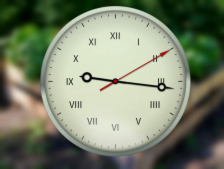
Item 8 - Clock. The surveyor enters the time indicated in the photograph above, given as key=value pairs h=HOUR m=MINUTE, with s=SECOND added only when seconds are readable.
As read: h=9 m=16 s=10
